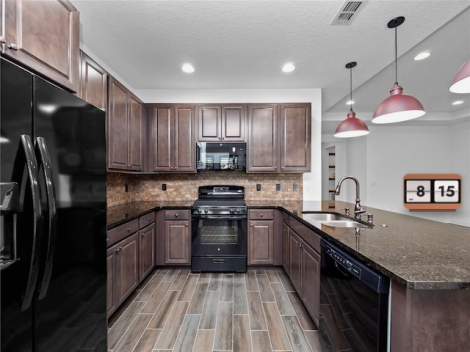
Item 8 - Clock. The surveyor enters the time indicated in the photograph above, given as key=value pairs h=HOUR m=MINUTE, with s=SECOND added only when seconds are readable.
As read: h=8 m=15
